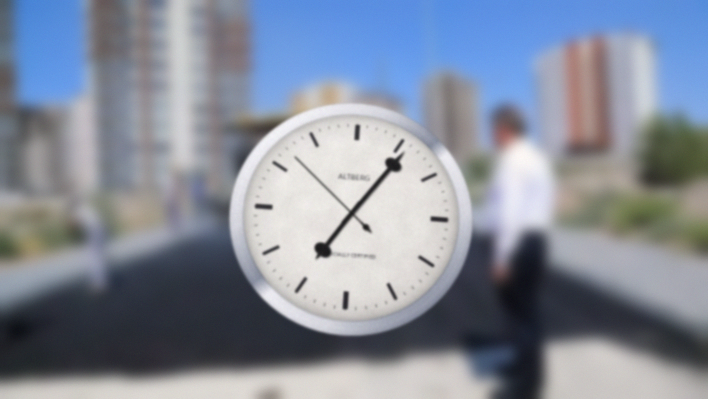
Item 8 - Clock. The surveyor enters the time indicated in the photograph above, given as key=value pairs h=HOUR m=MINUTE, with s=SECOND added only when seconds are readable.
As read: h=7 m=5 s=52
